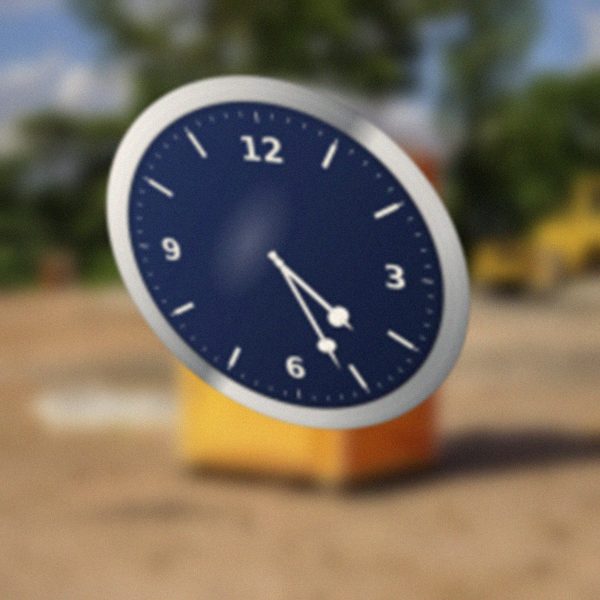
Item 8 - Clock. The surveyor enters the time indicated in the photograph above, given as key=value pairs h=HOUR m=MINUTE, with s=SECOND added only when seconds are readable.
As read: h=4 m=26
